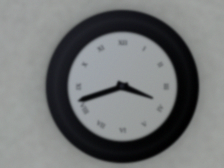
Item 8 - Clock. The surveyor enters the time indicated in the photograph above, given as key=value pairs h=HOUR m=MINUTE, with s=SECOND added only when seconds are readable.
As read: h=3 m=42
